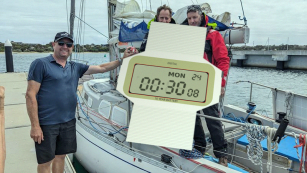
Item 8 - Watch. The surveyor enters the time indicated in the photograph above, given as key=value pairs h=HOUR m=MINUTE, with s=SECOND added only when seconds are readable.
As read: h=0 m=30 s=8
